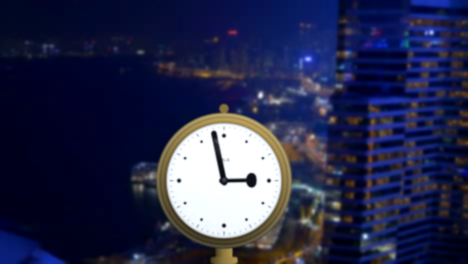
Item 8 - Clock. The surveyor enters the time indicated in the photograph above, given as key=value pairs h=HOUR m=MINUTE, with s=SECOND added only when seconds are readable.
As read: h=2 m=58
